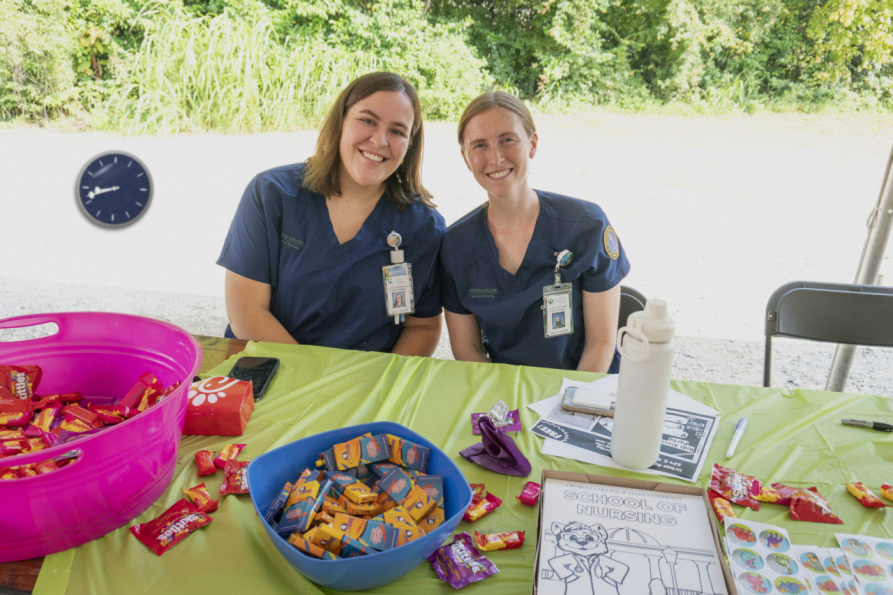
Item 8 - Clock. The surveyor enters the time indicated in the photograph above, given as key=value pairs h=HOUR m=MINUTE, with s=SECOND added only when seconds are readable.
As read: h=8 m=42
